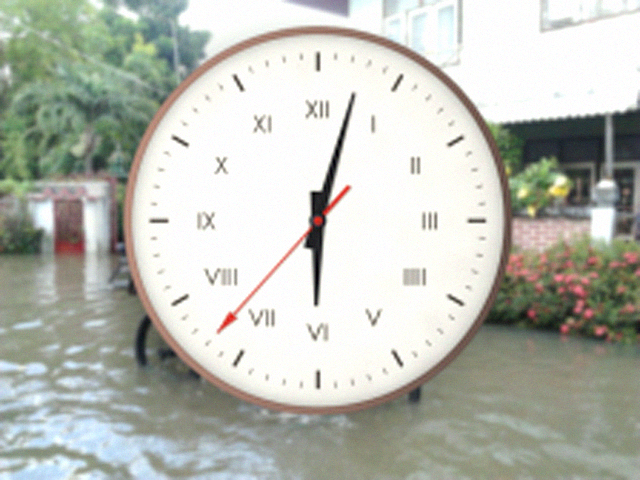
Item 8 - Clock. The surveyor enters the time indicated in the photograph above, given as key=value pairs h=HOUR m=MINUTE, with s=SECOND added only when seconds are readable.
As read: h=6 m=2 s=37
